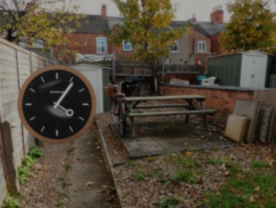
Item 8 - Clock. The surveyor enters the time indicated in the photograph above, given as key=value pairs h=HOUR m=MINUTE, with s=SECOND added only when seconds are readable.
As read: h=4 m=6
